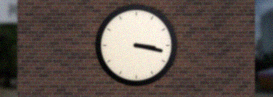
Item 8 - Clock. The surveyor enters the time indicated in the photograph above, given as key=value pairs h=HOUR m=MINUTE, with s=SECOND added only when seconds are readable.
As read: h=3 m=17
